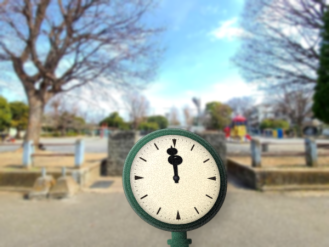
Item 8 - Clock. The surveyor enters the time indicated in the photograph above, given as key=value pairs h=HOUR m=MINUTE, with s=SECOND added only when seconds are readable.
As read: h=11 m=59
